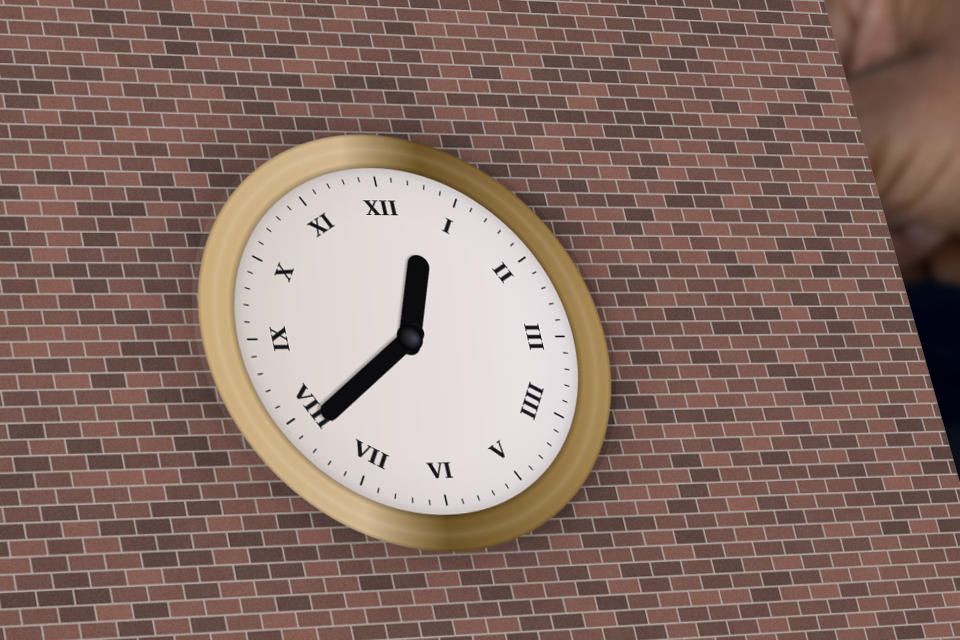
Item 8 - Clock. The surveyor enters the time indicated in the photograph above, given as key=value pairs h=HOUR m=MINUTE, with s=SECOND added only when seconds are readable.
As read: h=12 m=39
